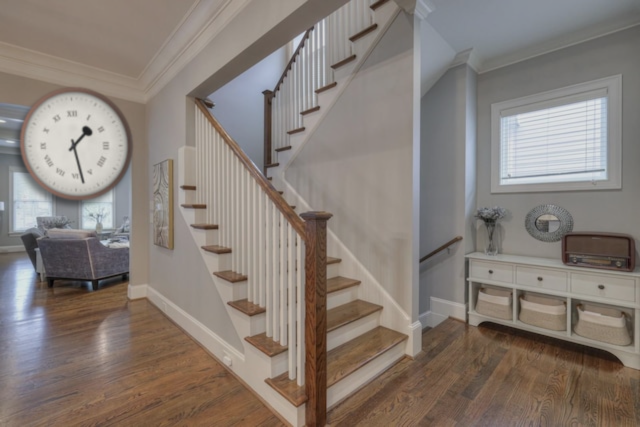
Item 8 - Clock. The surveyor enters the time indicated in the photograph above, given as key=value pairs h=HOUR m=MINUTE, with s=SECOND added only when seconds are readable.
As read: h=1 m=28
